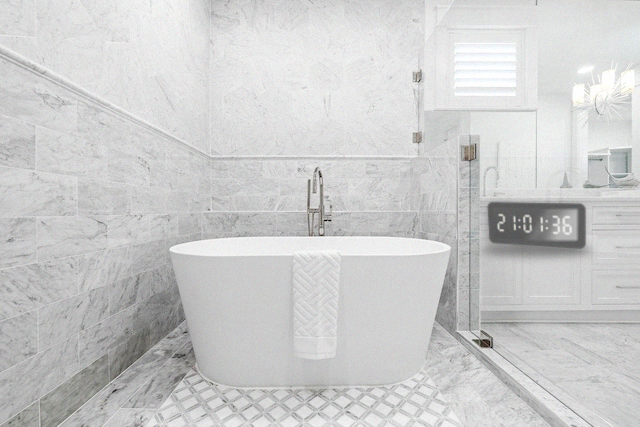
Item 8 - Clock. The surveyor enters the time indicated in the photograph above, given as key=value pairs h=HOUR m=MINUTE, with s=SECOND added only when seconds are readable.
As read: h=21 m=1 s=36
